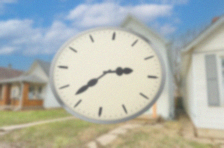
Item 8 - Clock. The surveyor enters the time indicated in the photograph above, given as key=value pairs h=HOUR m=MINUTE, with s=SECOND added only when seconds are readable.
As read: h=2 m=37
